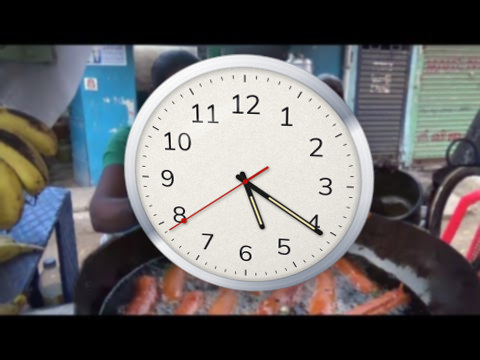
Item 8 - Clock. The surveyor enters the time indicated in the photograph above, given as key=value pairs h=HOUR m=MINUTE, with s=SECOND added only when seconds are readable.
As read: h=5 m=20 s=39
